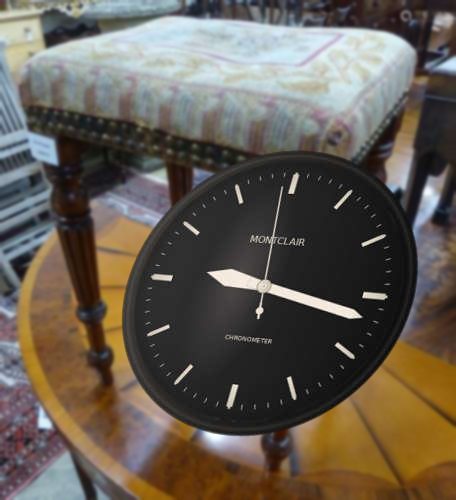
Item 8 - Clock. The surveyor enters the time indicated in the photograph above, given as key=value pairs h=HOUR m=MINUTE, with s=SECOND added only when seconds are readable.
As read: h=9 m=16 s=59
